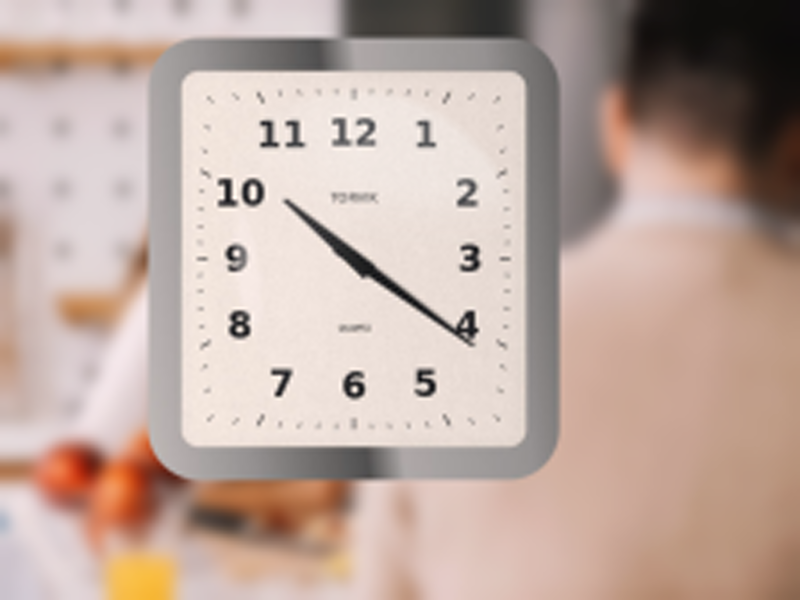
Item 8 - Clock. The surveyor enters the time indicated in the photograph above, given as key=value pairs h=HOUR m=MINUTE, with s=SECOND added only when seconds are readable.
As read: h=10 m=21
